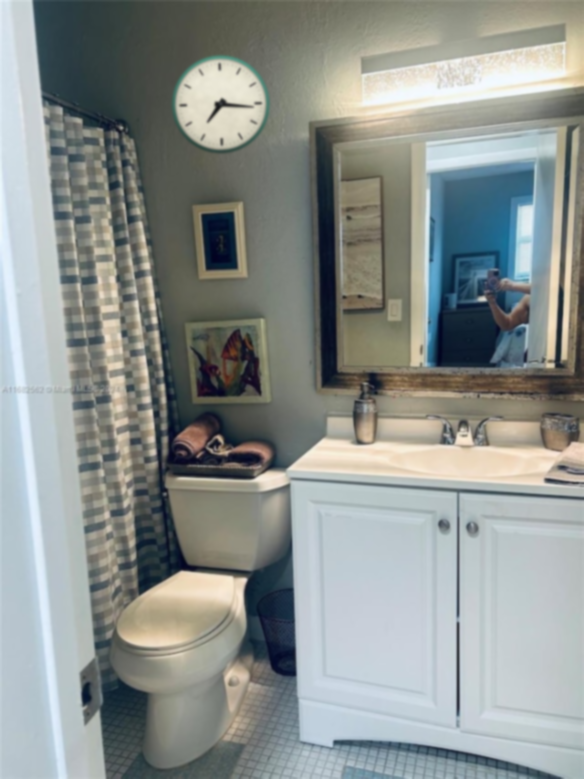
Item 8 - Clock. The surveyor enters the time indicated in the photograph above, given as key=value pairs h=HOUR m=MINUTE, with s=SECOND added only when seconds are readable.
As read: h=7 m=16
